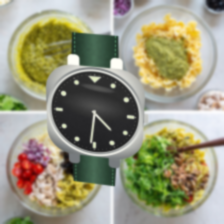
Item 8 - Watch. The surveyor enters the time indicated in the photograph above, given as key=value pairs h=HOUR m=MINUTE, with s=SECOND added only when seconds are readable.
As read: h=4 m=31
